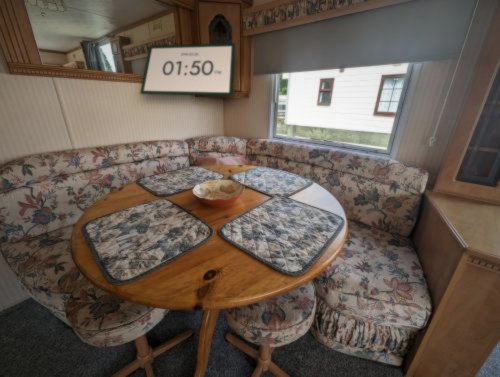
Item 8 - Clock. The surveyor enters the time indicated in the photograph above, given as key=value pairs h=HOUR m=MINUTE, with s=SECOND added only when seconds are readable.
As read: h=1 m=50
